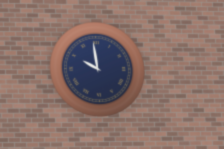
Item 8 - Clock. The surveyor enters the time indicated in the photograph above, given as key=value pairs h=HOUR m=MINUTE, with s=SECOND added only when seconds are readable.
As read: h=9 m=59
